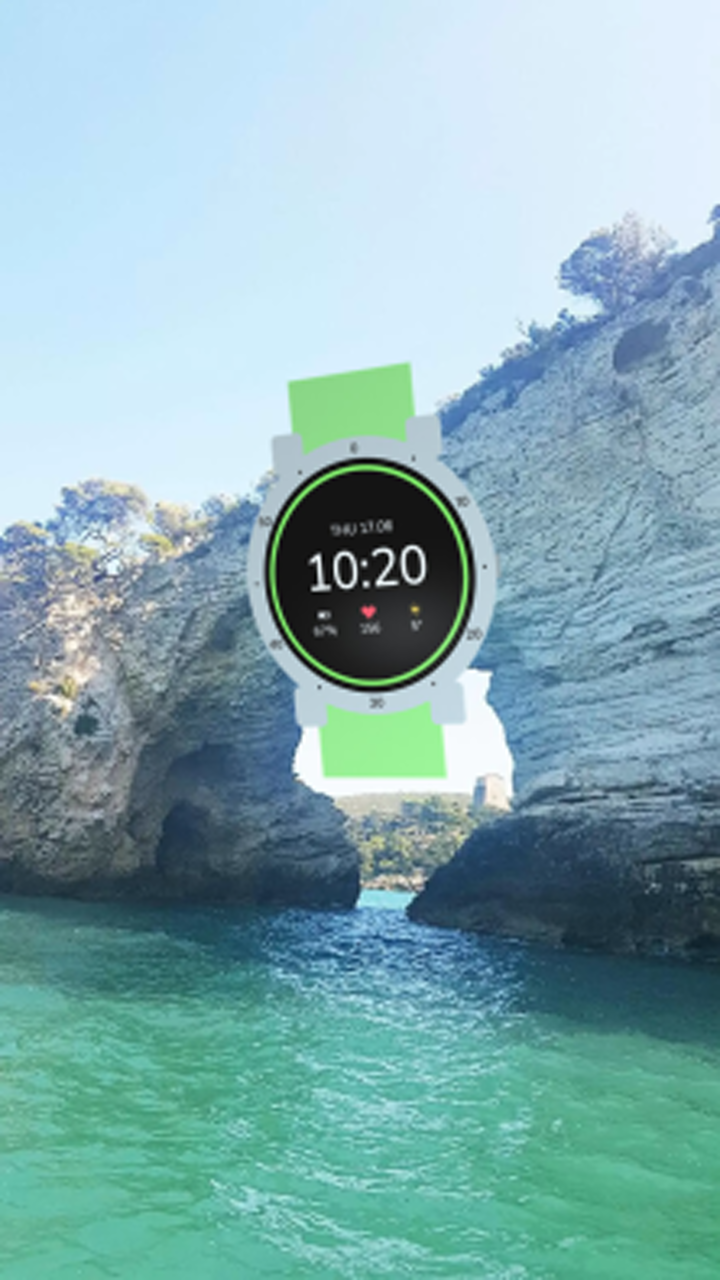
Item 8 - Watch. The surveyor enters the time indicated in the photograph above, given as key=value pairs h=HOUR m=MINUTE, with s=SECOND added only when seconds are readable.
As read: h=10 m=20
